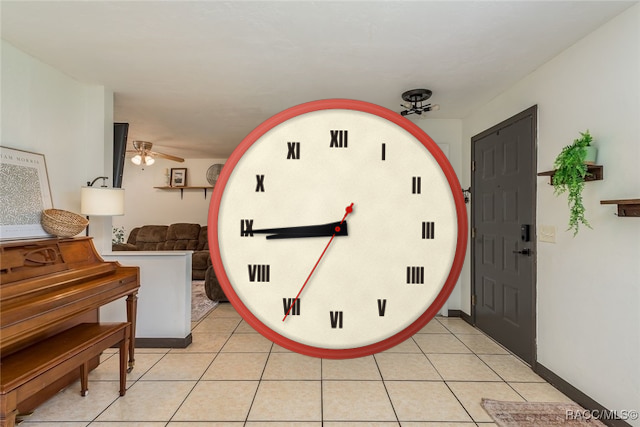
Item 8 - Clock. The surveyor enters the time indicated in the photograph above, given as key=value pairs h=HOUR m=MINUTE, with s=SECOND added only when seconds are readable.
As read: h=8 m=44 s=35
